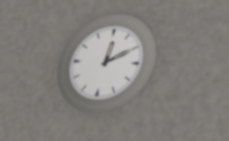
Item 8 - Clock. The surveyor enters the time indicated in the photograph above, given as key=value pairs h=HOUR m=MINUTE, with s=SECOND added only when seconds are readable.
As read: h=12 m=10
